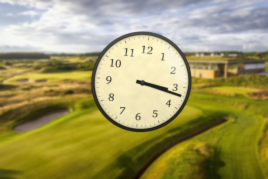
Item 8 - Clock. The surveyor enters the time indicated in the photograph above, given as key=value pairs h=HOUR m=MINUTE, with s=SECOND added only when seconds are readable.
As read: h=3 m=17
